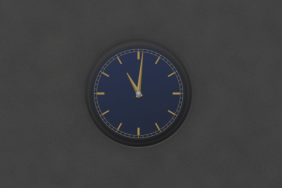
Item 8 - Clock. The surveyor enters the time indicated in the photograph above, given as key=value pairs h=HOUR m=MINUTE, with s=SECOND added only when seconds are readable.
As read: h=11 m=1
